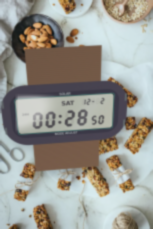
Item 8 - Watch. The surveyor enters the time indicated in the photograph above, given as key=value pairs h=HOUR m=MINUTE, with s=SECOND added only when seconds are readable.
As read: h=0 m=28 s=50
